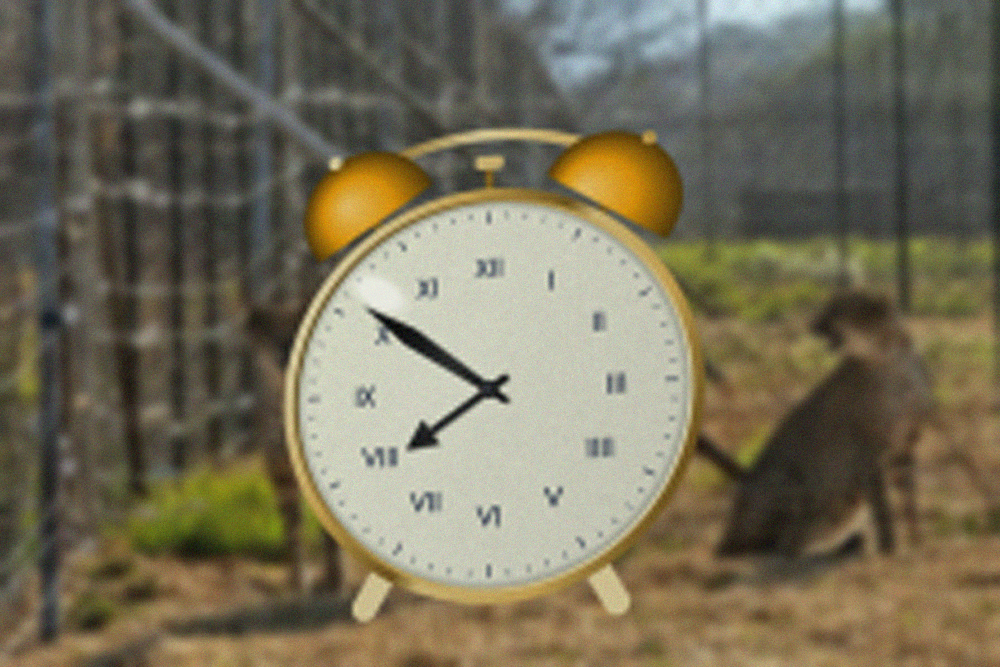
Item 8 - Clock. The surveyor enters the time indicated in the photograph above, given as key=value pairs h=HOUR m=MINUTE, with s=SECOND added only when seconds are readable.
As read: h=7 m=51
